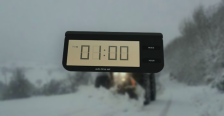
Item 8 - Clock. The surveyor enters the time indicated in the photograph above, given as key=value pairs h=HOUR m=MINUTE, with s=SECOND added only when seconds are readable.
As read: h=1 m=0
